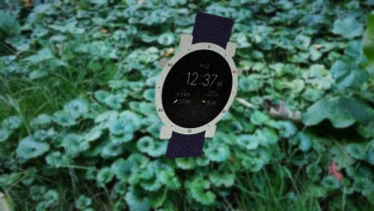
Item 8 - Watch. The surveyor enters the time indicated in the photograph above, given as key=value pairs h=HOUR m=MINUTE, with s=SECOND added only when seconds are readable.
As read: h=12 m=37
